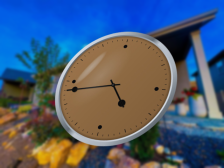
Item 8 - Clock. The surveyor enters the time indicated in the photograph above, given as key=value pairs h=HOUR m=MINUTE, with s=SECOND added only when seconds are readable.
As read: h=4 m=43
